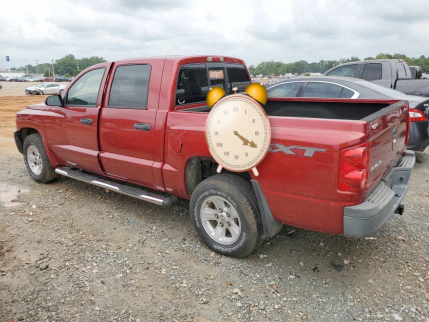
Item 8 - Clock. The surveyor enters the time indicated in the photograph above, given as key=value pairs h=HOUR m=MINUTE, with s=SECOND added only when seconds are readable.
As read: h=4 m=20
